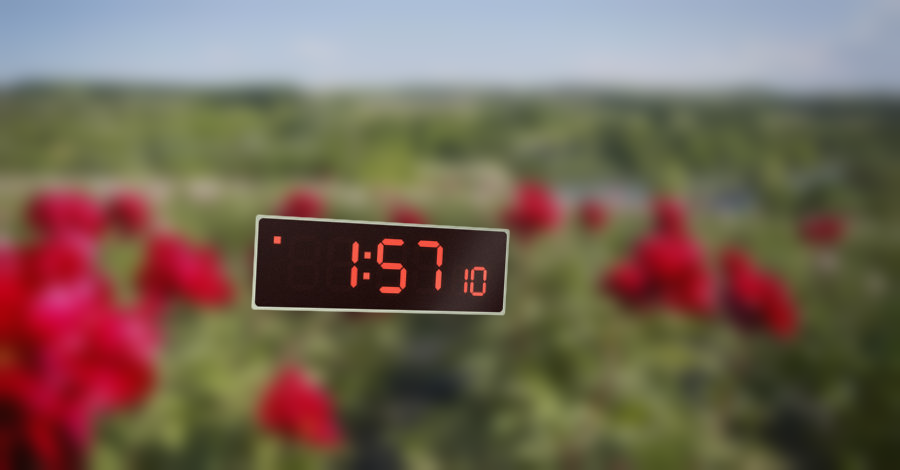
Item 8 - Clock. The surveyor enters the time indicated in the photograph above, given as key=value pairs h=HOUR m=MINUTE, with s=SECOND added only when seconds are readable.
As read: h=1 m=57 s=10
